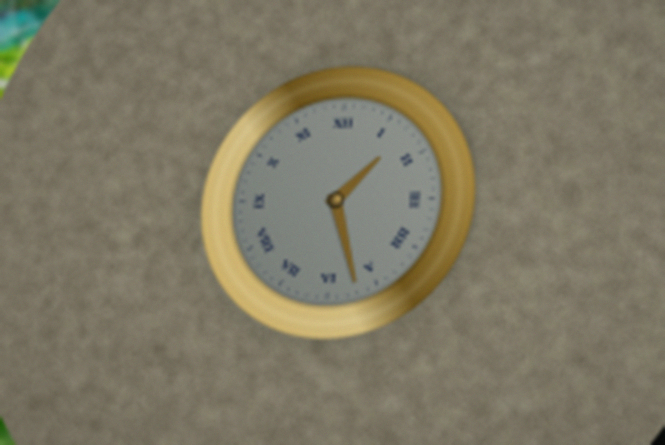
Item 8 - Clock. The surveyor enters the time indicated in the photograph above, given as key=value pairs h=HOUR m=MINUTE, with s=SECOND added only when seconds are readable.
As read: h=1 m=27
